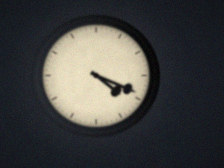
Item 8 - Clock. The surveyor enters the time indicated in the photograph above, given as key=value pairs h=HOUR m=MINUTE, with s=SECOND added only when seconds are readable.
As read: h=4 m=19
